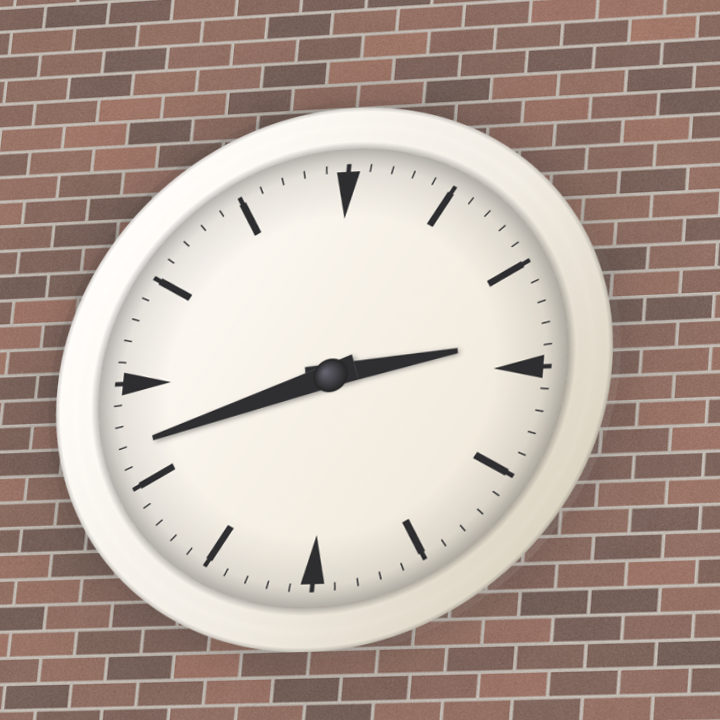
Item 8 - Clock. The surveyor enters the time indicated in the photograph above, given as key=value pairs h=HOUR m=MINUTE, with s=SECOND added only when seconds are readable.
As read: h=2 m=42
